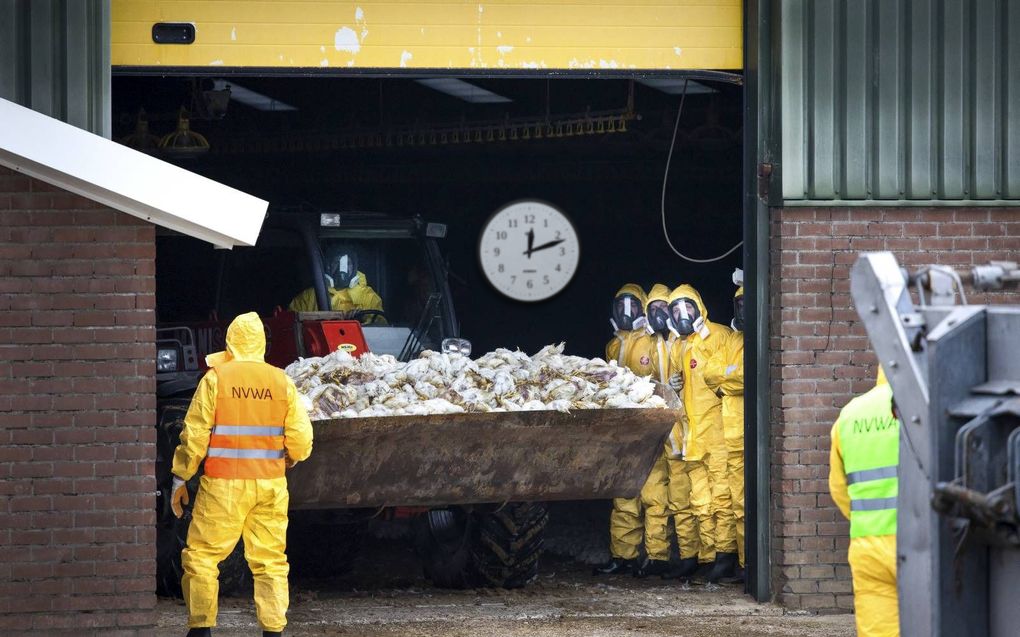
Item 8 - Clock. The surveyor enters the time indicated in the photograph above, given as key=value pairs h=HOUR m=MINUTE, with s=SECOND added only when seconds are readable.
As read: h=12 m=12
